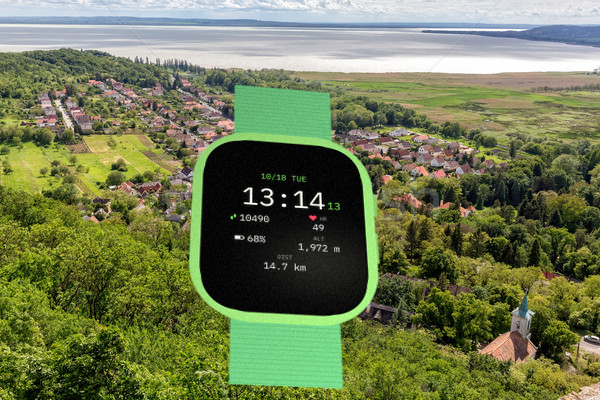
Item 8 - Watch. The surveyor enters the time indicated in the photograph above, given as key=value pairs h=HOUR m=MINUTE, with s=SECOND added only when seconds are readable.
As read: h=13 m=14 s=13
